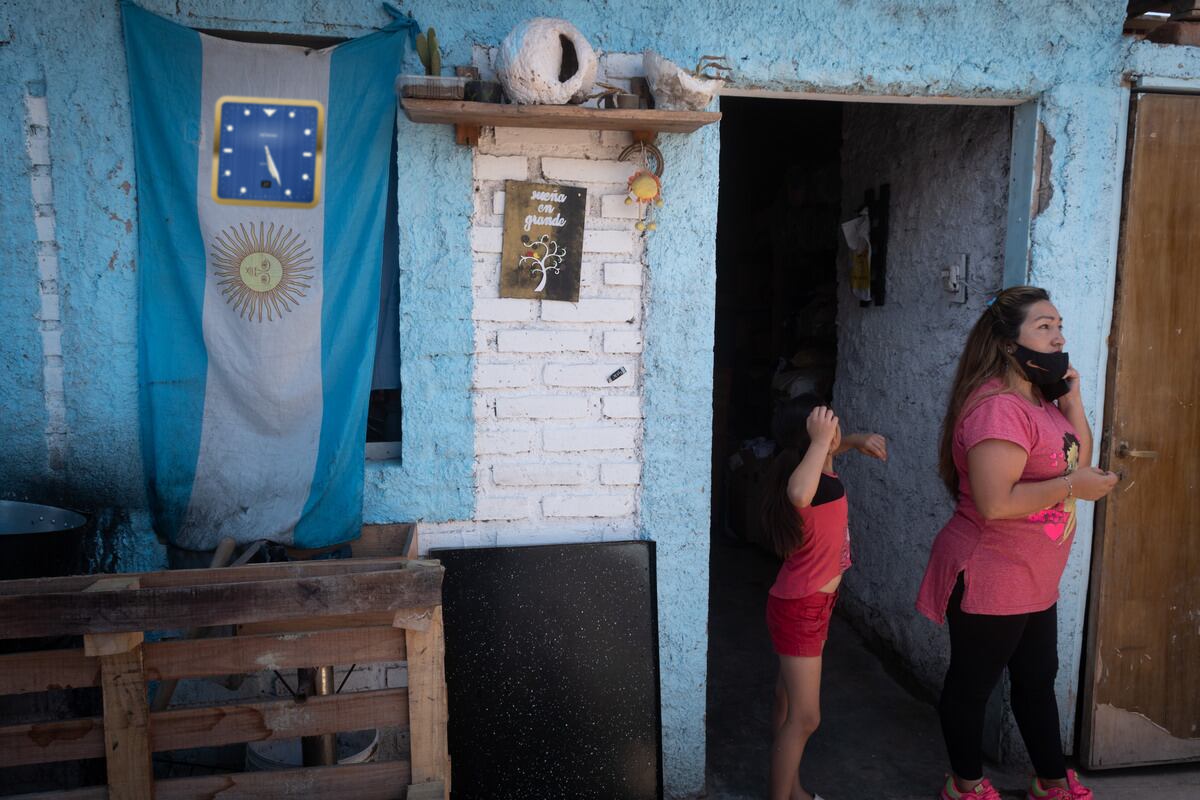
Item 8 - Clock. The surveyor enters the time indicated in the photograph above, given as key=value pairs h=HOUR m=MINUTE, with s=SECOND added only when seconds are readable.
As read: h=5 m=26
